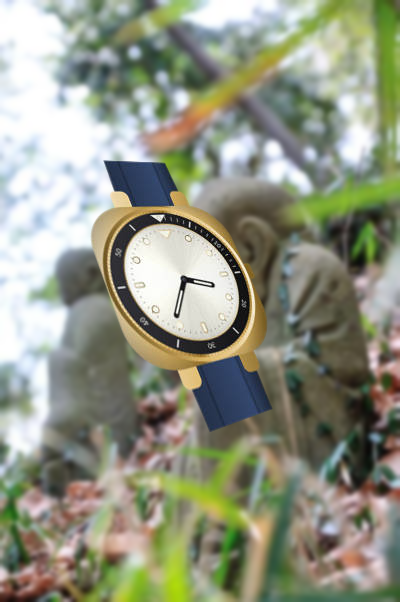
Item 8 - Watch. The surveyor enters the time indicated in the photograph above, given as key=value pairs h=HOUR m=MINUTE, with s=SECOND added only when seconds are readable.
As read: h=3 m=36
